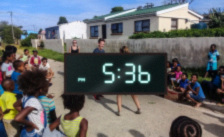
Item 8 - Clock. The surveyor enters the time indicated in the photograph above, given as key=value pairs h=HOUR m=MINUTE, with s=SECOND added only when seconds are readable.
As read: h=5 m=36
